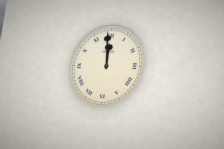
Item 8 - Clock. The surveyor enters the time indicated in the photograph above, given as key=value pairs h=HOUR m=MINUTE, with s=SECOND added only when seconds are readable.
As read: h=11 m=59
